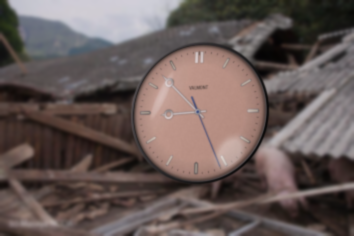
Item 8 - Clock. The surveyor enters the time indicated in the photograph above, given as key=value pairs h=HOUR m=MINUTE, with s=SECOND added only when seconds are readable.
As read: h=8 m=52 s=26
